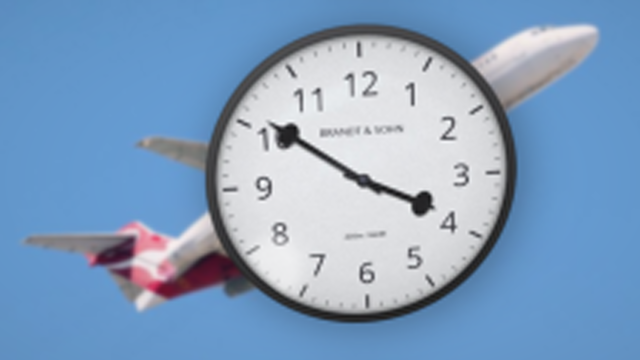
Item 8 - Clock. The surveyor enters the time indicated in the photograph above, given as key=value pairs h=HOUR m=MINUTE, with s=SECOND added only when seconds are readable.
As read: h=3 m=51
